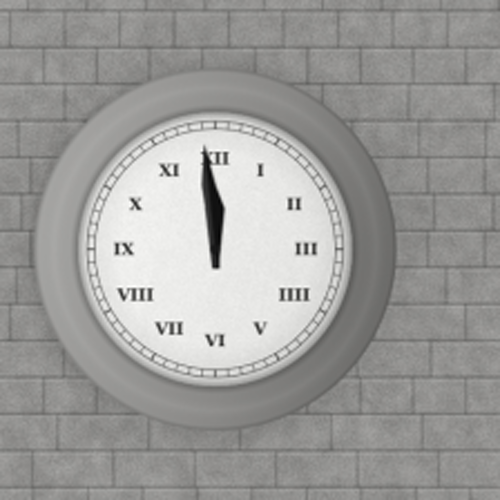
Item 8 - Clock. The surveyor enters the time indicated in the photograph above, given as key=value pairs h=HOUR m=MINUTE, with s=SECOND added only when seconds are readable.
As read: h=11 m=59
